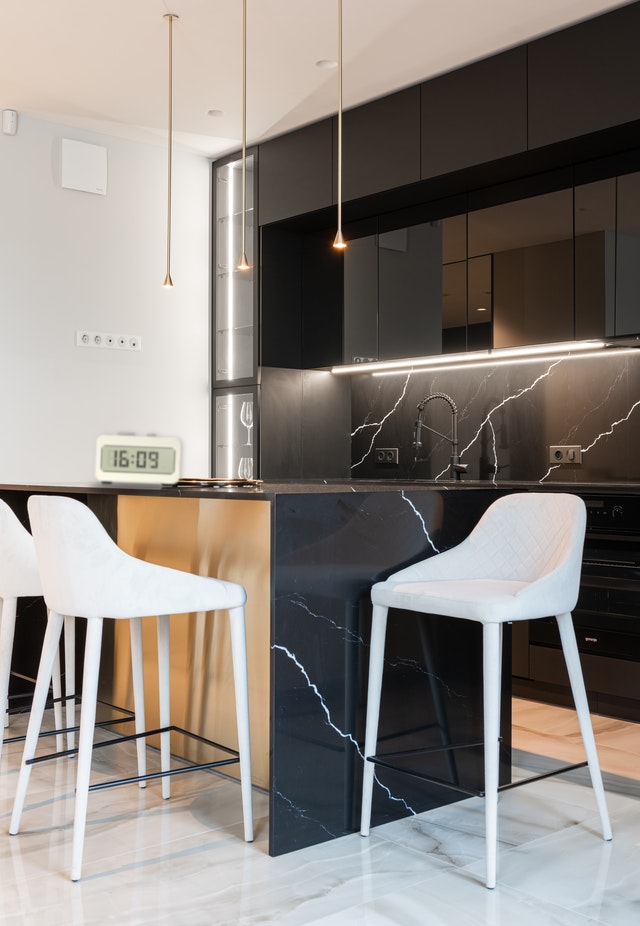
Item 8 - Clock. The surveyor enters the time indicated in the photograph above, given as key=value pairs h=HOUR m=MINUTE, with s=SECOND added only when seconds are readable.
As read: h=16 m=9
